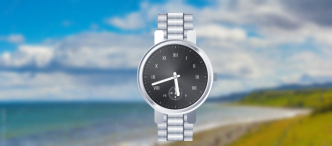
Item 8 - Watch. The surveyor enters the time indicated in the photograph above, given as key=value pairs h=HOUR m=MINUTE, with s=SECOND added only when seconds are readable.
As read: h=5 m=42
